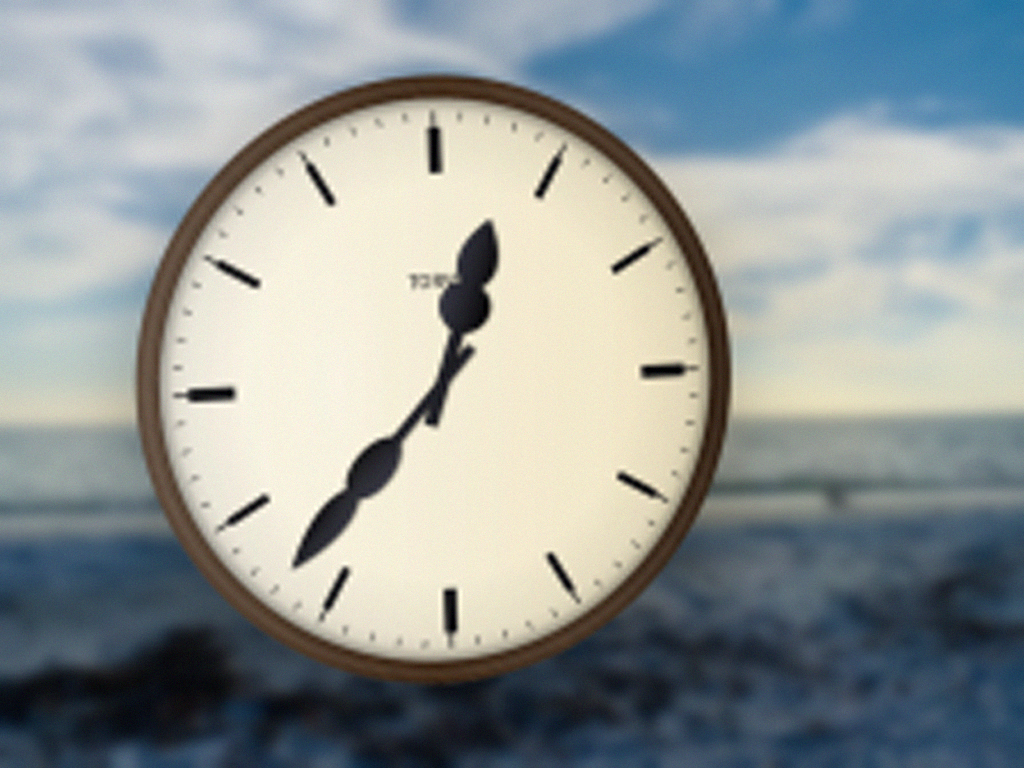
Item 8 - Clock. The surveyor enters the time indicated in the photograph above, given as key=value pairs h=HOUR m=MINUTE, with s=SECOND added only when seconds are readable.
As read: h=12 m=37
